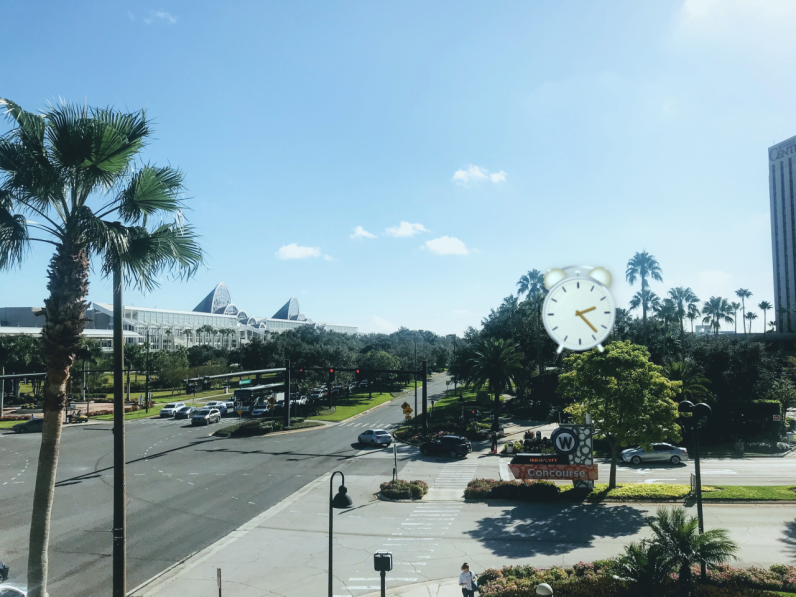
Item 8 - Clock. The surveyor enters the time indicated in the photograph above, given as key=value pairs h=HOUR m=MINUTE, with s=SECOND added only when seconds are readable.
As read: h=2 m=23
